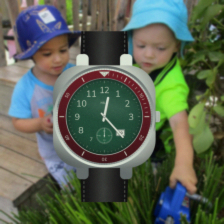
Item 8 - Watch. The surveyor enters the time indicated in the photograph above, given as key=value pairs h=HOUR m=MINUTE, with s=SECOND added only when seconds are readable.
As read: h=12 m=23
